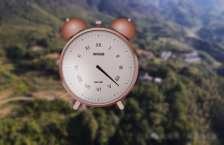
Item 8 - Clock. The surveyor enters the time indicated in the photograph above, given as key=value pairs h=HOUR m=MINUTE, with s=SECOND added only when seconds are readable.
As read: h=4 m=22
